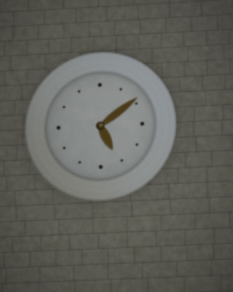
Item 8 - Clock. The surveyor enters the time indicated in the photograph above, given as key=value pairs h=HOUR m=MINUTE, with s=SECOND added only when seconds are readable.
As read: h=5 m=9
